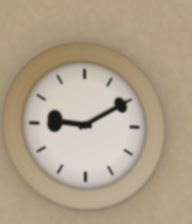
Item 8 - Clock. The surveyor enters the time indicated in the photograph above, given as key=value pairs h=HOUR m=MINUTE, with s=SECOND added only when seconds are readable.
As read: h=9 m=10
